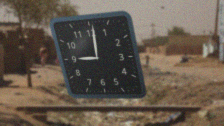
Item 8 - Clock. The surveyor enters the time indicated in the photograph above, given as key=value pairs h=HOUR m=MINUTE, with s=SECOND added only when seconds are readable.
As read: h=9 m=1
